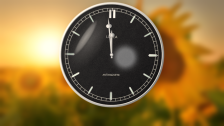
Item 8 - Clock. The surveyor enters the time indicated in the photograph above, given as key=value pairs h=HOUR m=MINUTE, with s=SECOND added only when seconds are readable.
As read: h=11 m=59
